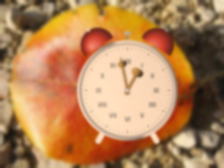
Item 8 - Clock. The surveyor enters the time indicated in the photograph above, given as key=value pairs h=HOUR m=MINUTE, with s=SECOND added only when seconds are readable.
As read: h=12 m=58
